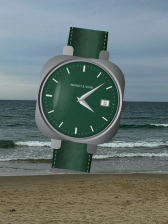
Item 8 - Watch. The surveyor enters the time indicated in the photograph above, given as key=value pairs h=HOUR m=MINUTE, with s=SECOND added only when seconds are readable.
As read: h=4 m=8
